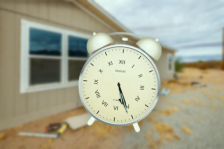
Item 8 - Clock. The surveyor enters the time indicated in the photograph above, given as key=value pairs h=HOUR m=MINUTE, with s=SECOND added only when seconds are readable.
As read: h=5 m=26
